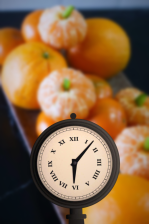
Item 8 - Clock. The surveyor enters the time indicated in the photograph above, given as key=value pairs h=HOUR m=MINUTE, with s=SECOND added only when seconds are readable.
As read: h=6 m=7
